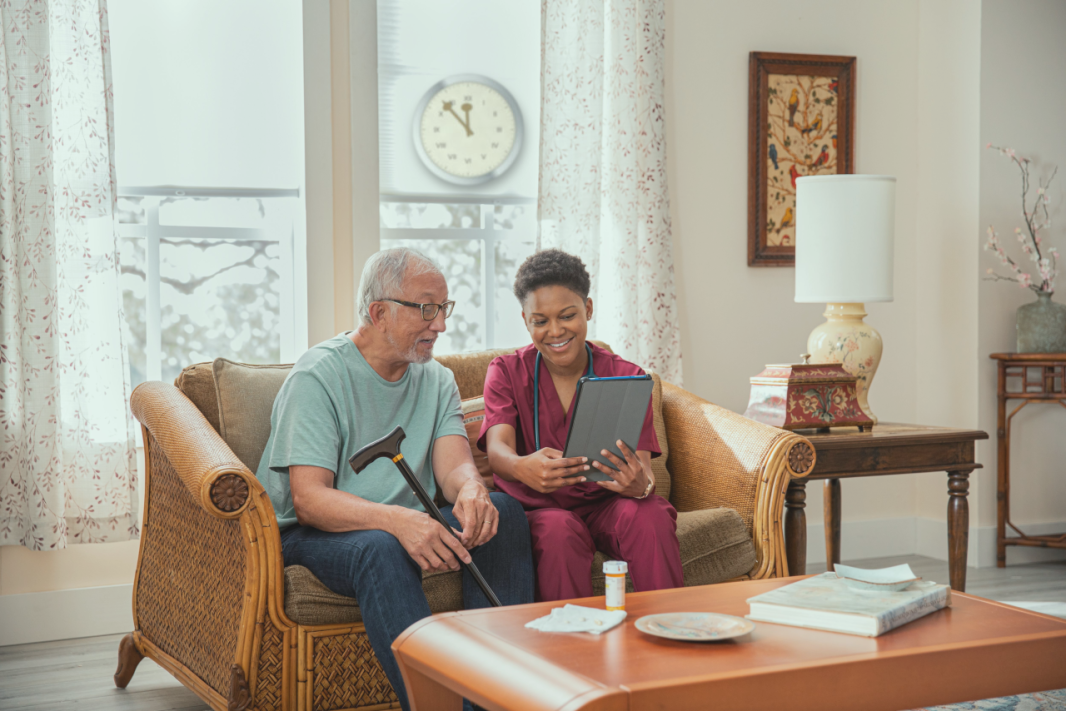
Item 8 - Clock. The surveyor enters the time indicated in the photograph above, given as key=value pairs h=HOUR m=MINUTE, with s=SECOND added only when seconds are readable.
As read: h=11 m=53
